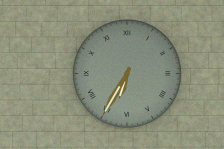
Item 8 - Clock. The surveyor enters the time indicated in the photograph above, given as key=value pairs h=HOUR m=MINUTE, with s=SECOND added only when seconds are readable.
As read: h=6 m=35
